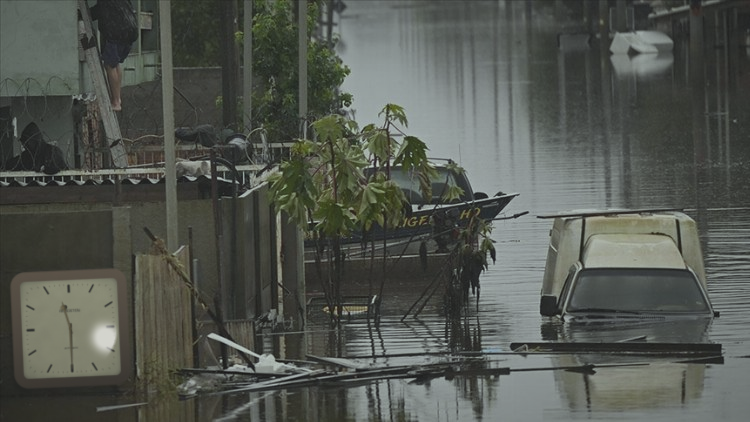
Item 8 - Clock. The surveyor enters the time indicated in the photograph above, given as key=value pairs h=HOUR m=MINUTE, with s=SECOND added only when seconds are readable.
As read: h=11 m=30
